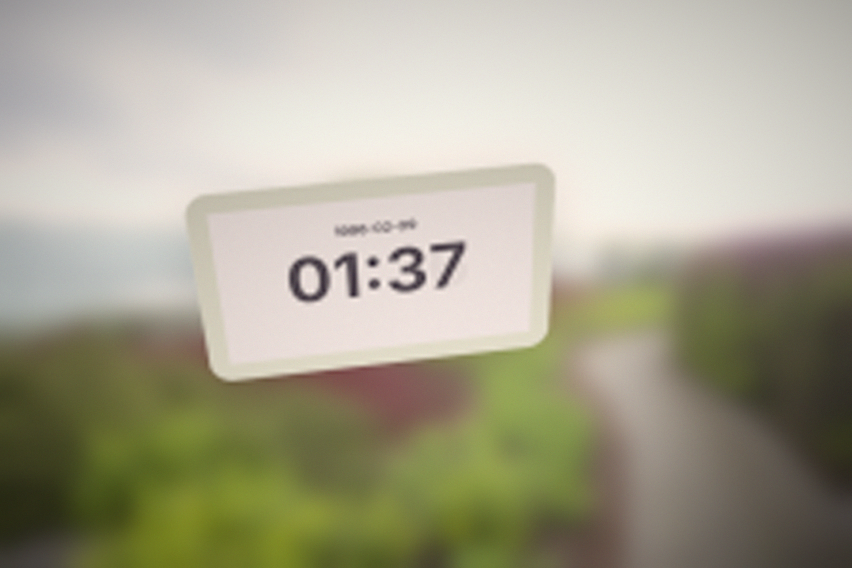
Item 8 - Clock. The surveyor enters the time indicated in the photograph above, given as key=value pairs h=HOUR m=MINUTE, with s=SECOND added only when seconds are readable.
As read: h=1 m=37
